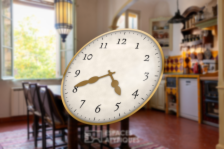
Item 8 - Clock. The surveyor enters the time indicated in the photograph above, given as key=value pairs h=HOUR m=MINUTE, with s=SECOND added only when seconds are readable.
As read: h=4 m=41
